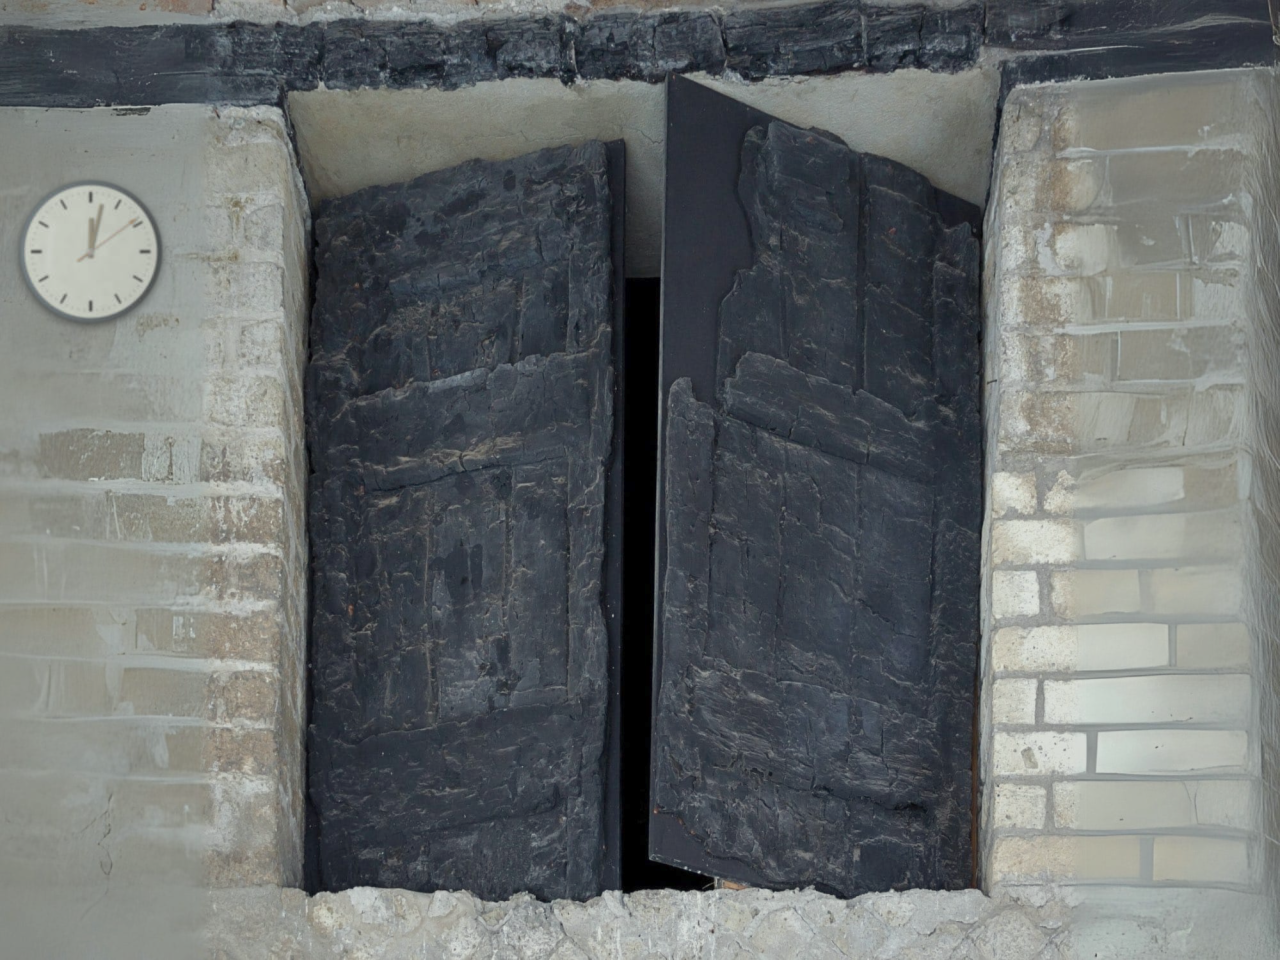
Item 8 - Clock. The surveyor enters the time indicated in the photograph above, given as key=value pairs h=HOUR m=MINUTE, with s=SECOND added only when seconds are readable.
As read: h=12 m=2 s=9
